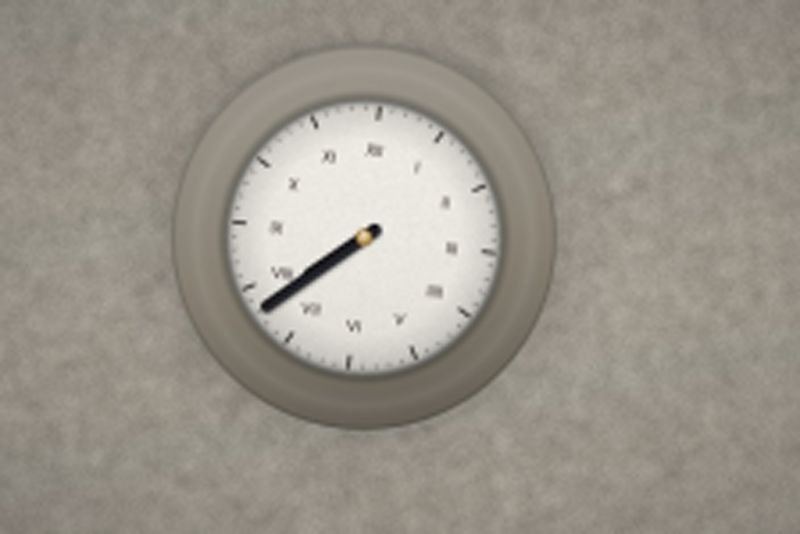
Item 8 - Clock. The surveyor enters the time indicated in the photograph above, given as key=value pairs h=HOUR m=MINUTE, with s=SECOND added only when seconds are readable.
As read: h=7 m=38
